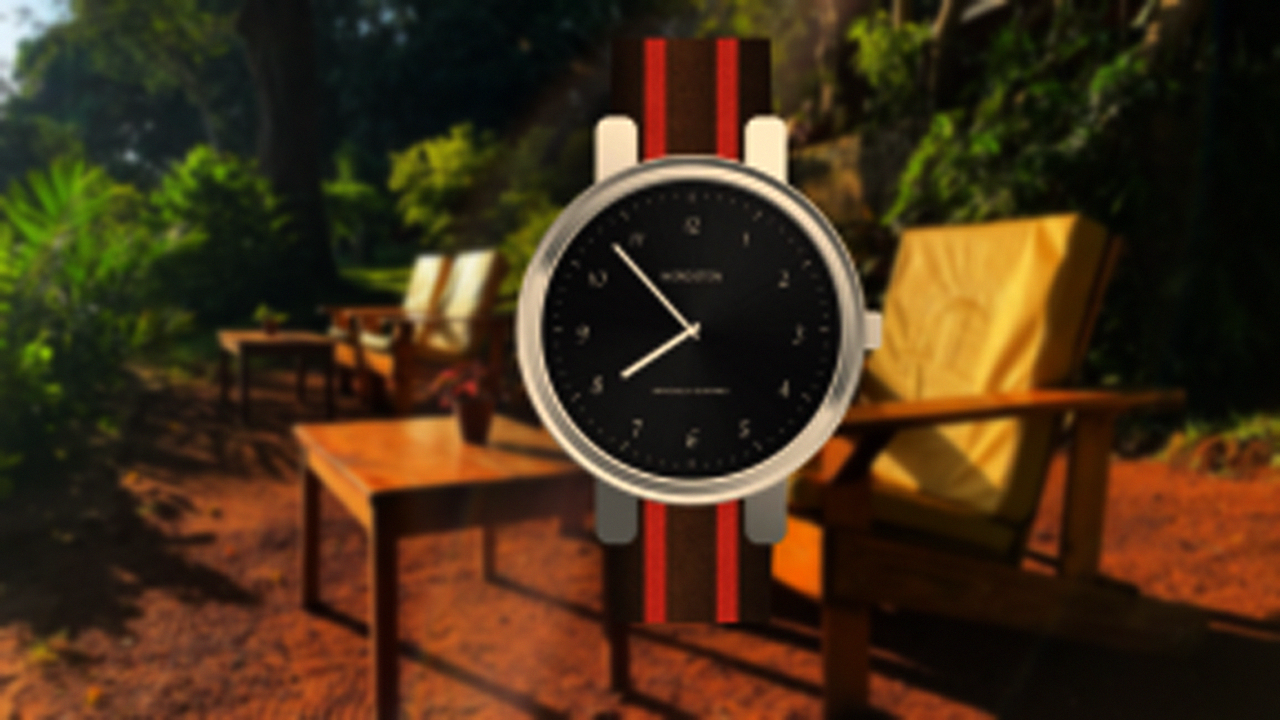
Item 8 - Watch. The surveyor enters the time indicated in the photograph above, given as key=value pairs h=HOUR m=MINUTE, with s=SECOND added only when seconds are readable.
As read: h=7 m=53
